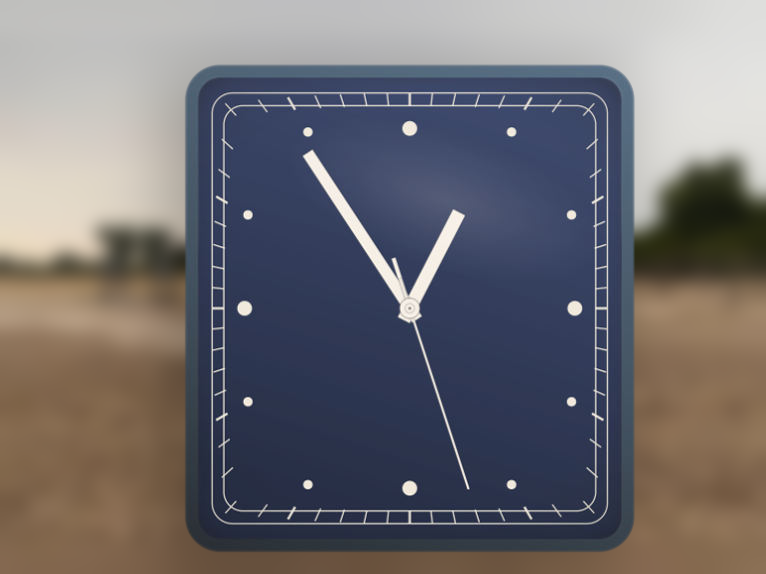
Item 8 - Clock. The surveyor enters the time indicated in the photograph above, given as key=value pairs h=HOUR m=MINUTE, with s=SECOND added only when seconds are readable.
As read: h=12 m=54 s=27
